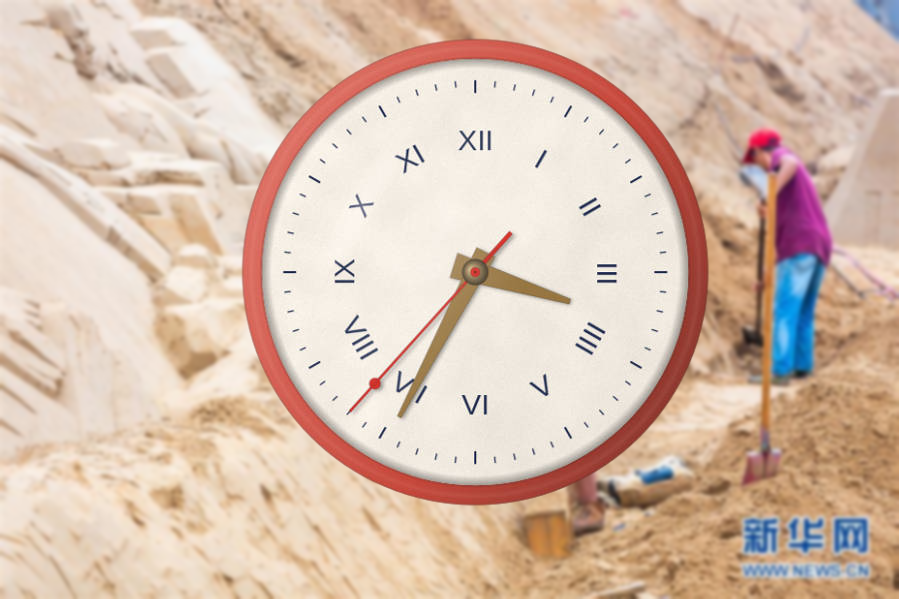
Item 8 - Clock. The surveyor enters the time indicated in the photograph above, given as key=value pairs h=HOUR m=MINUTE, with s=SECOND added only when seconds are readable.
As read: h=3 m=34 s=37
